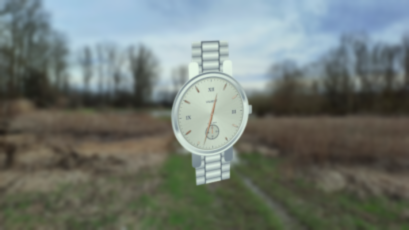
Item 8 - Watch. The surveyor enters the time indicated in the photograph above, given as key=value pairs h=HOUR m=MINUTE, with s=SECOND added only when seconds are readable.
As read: h=12 m=33
